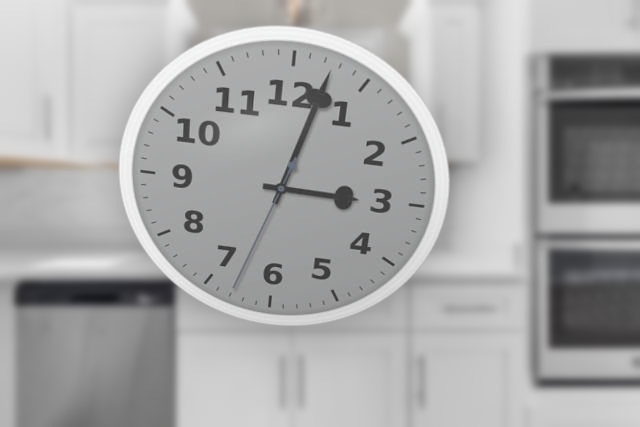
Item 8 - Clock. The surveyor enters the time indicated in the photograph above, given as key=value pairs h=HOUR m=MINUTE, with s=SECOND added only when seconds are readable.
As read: h=3 m=2 s=33
